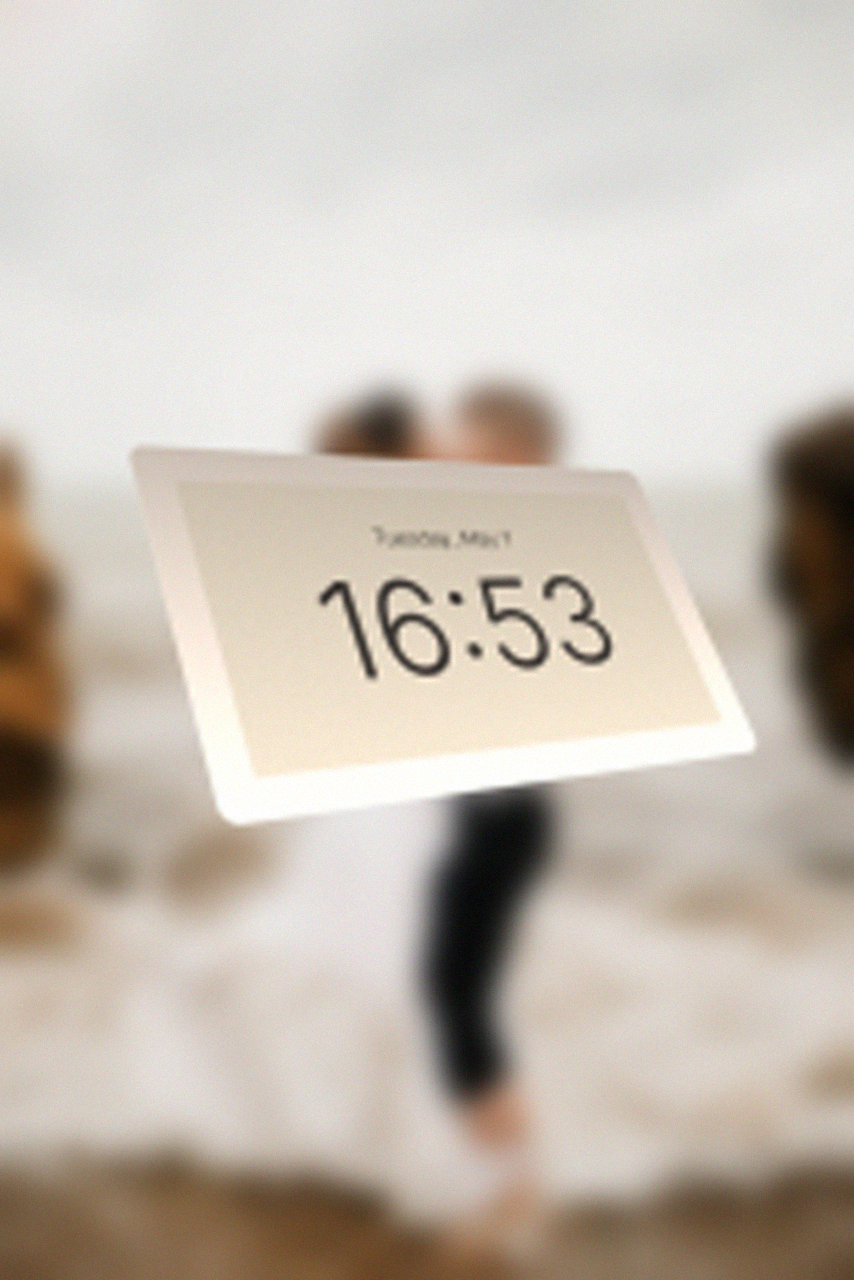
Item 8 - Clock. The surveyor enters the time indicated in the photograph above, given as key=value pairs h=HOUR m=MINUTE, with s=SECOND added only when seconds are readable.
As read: h=16 m=53
